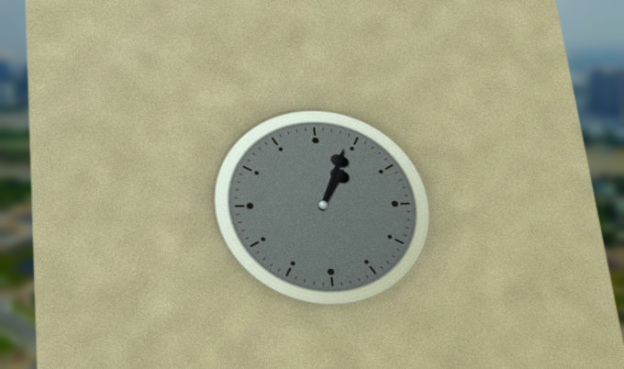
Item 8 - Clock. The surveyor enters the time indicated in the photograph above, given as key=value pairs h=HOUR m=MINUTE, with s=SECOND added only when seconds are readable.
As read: h=1 m=4
